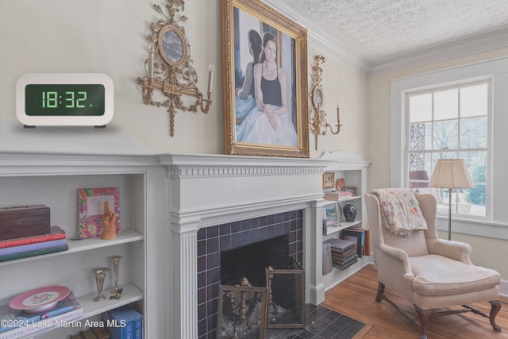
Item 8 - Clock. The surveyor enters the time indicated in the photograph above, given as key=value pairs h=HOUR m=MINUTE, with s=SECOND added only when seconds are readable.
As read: h=18 m=32
